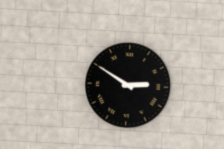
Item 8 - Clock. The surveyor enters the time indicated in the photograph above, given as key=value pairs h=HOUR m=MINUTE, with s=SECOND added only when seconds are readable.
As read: h=2 m=50
